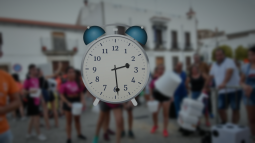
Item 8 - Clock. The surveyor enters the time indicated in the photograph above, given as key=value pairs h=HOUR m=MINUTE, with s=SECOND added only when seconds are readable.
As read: h=2 m=29
